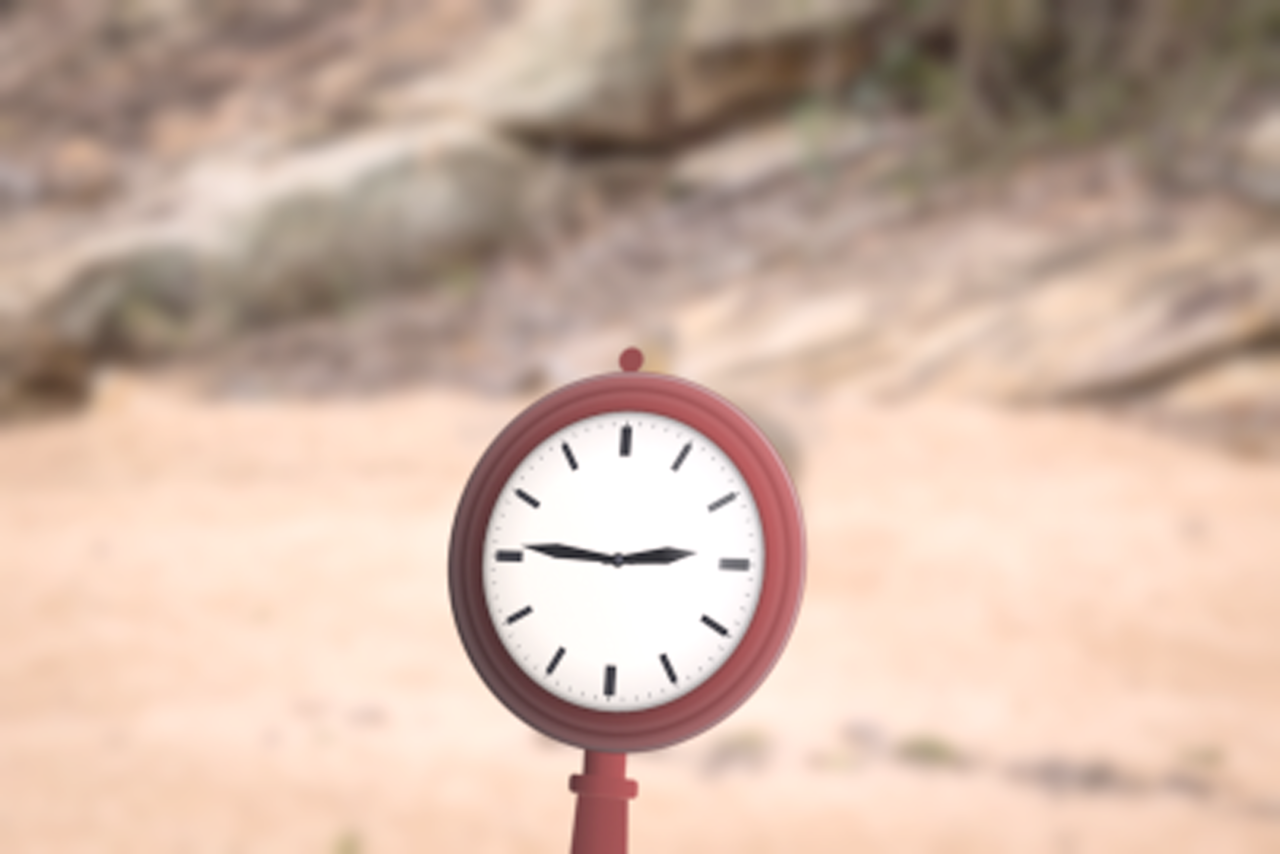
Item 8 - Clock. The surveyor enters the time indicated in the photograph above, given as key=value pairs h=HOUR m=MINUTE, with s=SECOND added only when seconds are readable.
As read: h=2 m=46
